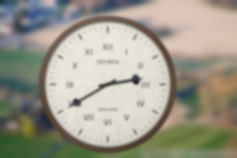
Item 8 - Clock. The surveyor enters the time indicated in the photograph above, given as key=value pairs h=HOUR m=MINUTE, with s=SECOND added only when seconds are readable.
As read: h=2 m=40
